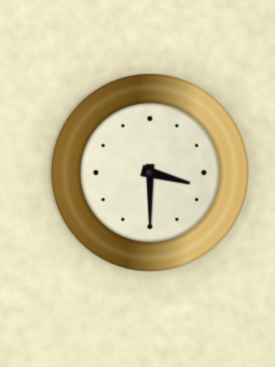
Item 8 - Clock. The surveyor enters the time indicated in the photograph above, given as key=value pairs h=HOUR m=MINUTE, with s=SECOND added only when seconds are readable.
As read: h=3 m=30
